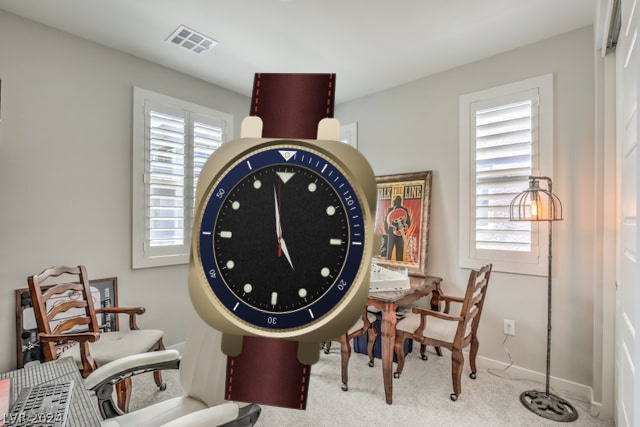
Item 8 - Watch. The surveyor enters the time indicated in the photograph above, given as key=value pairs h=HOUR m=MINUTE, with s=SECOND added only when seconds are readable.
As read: h=4 m=57 s=59
